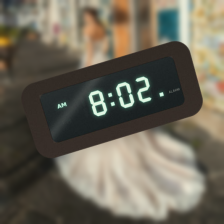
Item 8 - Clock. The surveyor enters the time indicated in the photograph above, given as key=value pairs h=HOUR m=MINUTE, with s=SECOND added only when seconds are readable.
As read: h=8 m=2
